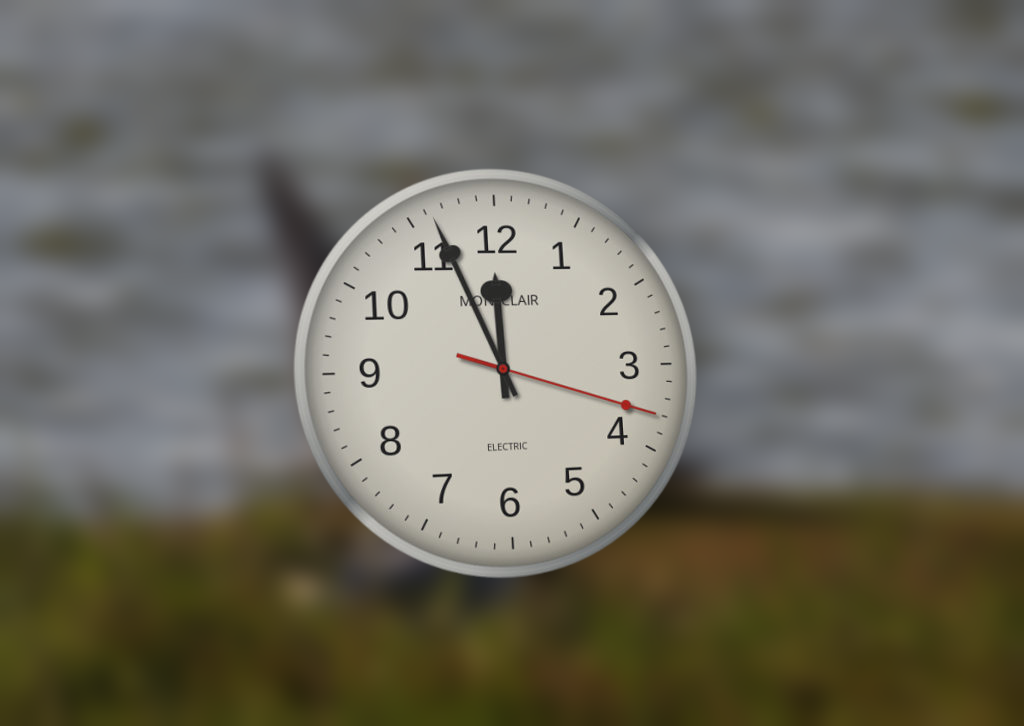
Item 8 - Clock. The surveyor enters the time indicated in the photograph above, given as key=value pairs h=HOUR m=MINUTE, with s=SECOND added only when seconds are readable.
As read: h=11 m=56 s=18
